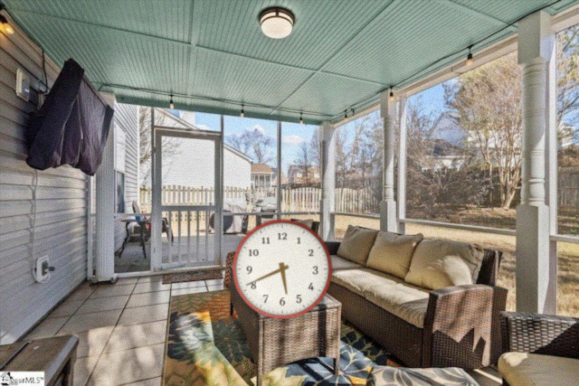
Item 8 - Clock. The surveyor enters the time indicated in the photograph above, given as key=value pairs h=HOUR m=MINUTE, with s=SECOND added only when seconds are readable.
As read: h=5 m=41
